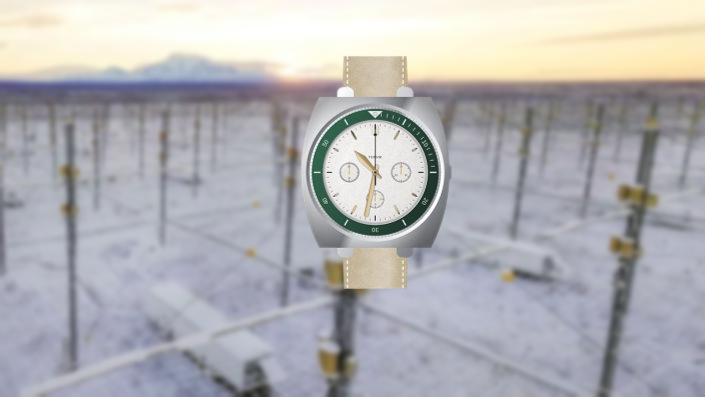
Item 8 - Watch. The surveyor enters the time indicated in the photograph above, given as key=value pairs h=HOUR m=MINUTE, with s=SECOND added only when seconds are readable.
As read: h=10 m=32
